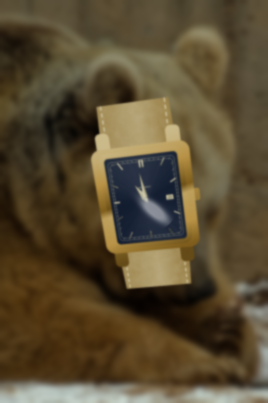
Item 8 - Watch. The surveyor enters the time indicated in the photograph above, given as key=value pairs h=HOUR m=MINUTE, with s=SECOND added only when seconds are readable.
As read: h=10 m=59
